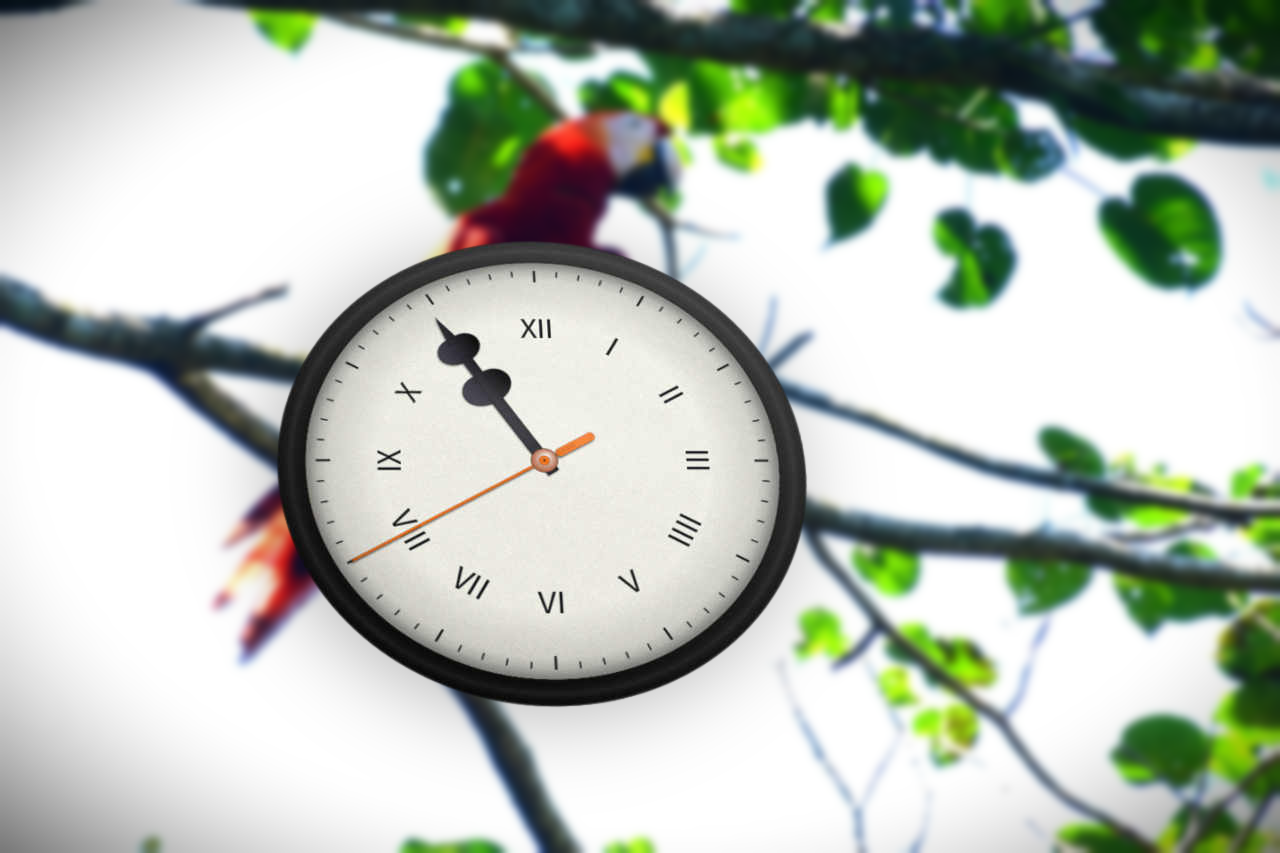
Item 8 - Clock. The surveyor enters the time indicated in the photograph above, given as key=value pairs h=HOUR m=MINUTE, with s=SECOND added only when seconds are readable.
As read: h=10 m=54 s=40
